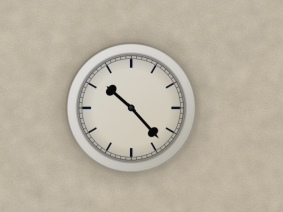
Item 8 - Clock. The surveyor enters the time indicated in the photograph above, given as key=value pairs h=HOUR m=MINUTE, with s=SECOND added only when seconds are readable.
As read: h=10 m=23
